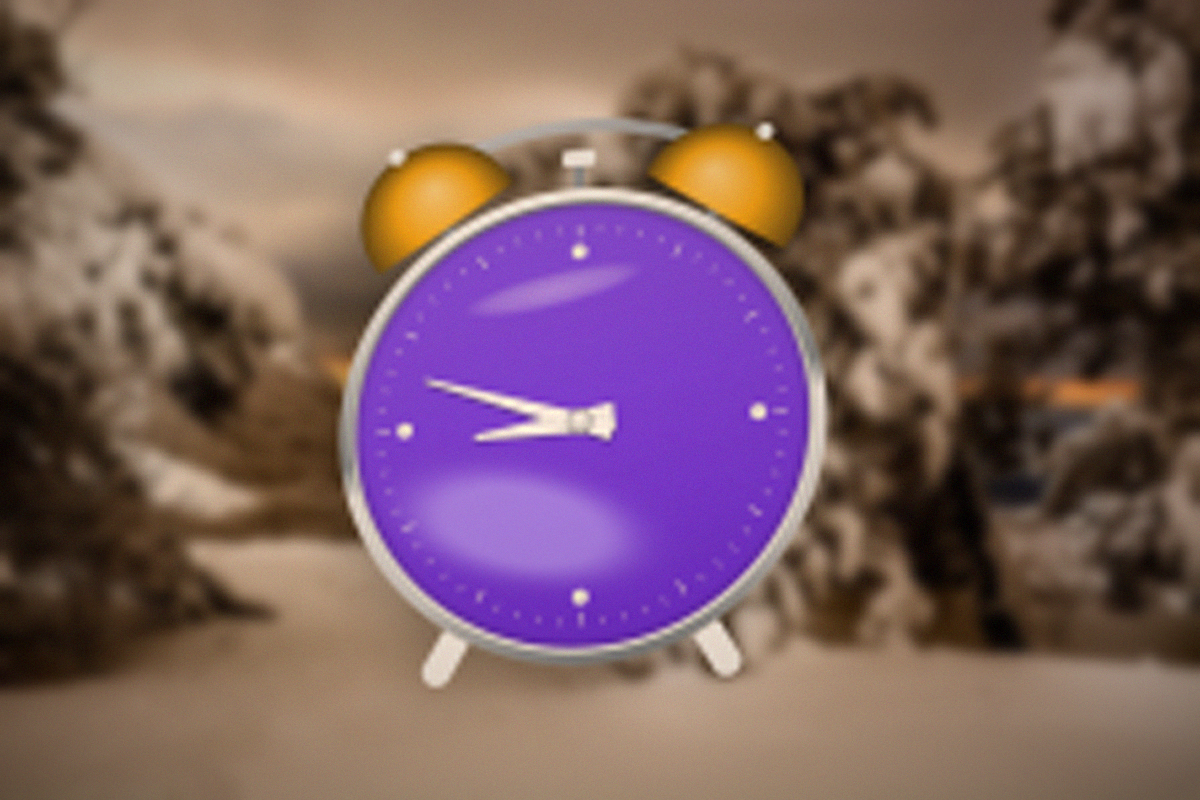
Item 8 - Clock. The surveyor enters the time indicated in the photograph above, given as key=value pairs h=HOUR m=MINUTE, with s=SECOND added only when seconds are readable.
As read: h=8 m=48
